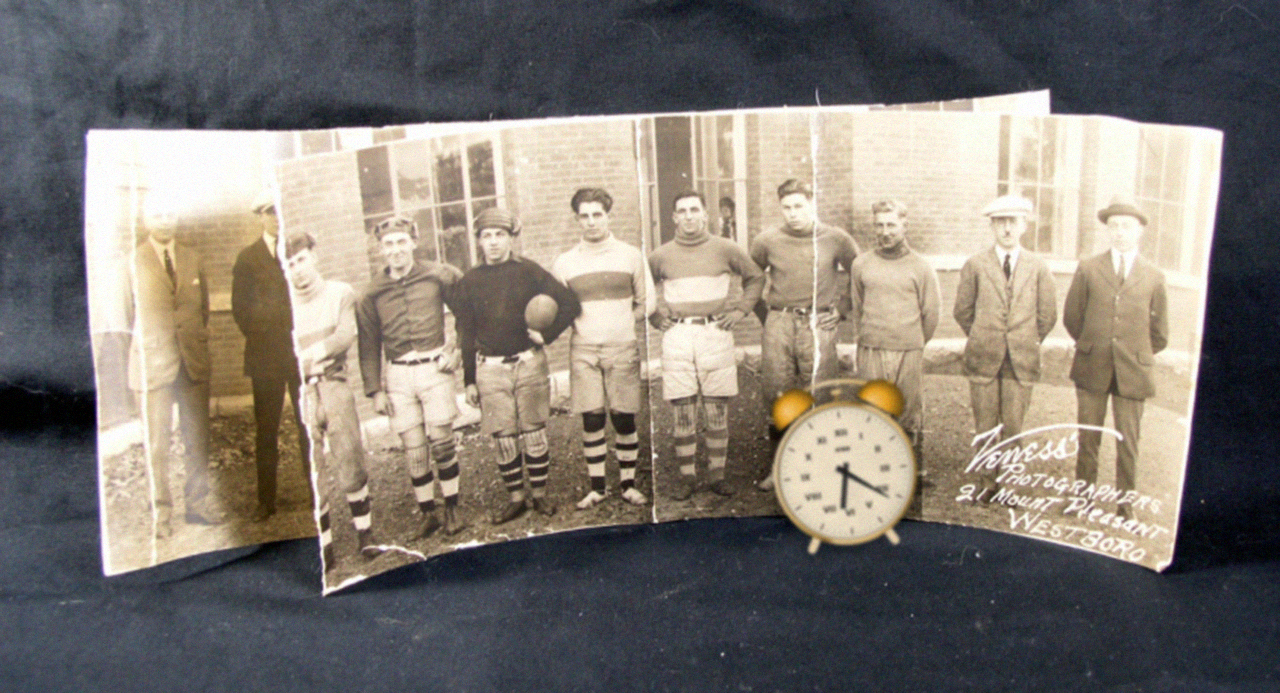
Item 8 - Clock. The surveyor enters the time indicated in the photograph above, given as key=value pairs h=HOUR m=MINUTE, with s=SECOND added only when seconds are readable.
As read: h=6 m=21
